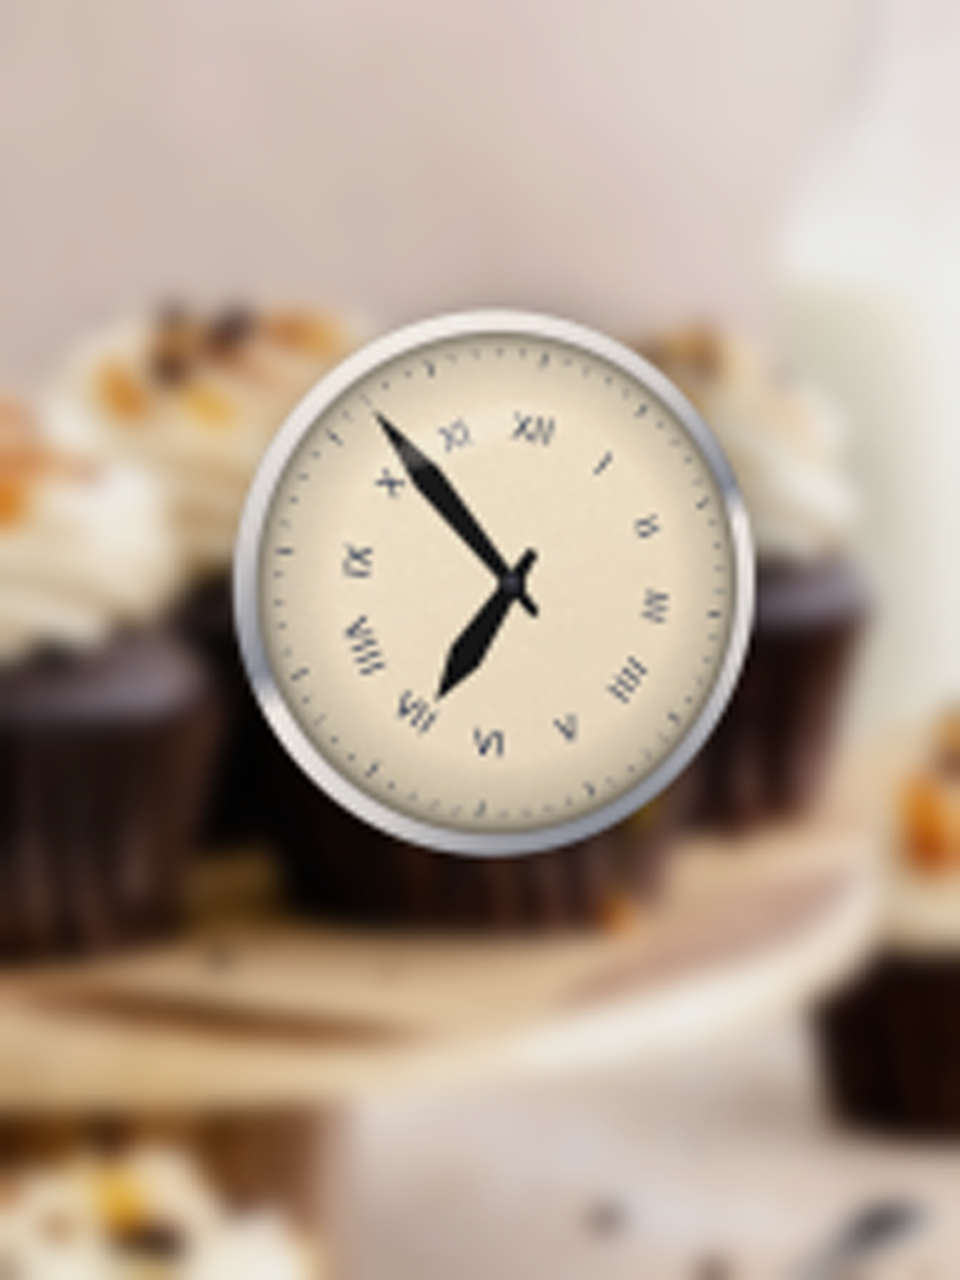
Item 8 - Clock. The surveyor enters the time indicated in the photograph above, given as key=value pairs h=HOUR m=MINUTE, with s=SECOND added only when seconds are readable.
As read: h=6 m=52
